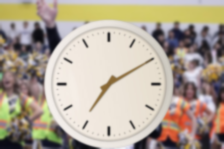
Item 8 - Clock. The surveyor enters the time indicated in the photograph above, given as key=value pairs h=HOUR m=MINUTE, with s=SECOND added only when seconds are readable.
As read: h=7 m=10
